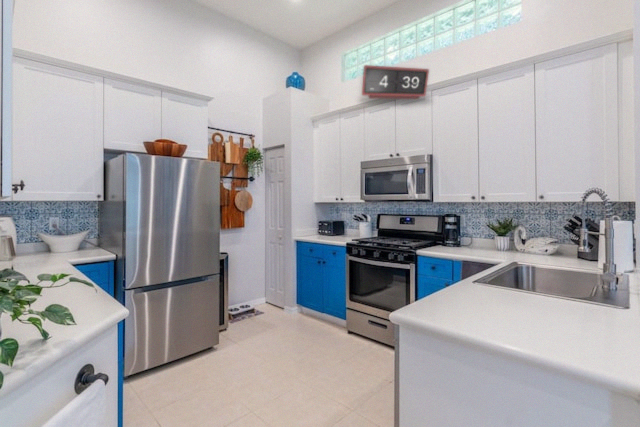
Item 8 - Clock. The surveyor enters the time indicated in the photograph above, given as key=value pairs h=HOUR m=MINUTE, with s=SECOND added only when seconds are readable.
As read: h=4 m=39
